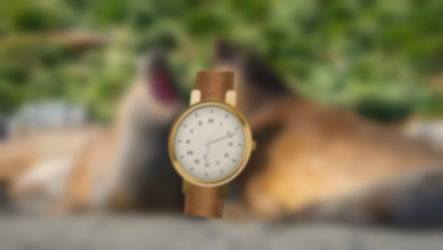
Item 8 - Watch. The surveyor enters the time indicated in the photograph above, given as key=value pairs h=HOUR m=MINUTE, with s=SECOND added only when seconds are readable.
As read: h=6 m=11
